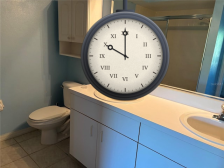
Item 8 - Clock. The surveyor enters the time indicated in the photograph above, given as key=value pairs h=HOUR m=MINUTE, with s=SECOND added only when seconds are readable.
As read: h=10 m=0
